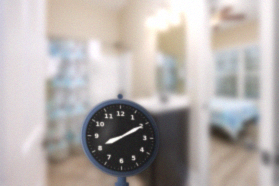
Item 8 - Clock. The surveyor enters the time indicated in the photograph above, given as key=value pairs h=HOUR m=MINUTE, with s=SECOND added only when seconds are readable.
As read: h=8 m=10
